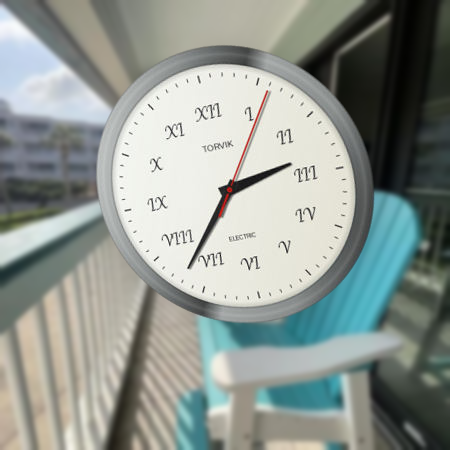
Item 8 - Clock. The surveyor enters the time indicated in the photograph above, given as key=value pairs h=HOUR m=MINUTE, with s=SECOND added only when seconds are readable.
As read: h=2 m=37 s=6
